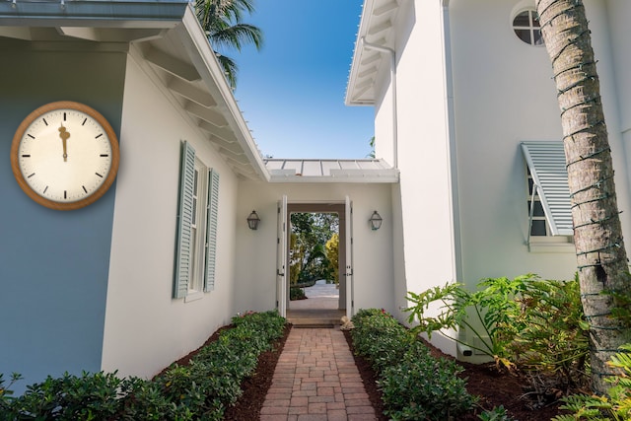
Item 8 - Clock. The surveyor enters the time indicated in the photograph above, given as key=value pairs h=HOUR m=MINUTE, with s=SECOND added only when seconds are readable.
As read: h=11 m=59
